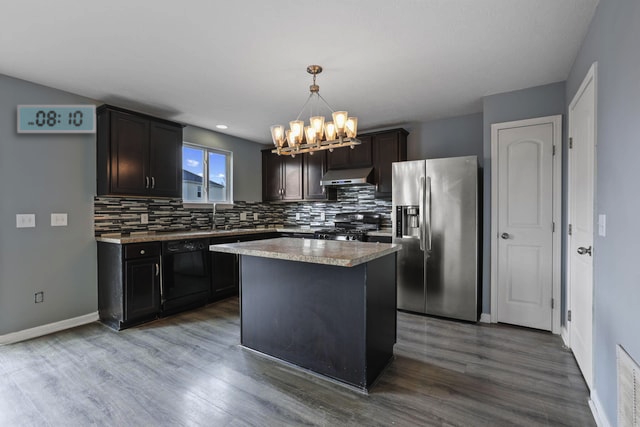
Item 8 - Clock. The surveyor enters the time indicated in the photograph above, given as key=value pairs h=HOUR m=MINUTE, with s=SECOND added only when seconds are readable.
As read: h=8 m=10
